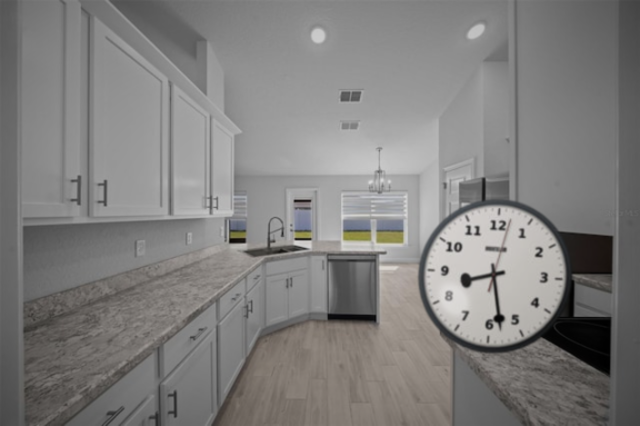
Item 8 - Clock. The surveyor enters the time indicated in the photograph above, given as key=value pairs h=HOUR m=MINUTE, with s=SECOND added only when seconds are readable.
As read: h=8 m=28 s=2
